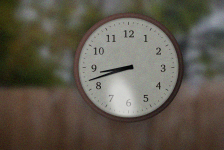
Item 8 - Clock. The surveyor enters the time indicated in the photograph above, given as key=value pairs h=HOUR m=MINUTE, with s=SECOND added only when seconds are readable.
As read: h=8 m=42
